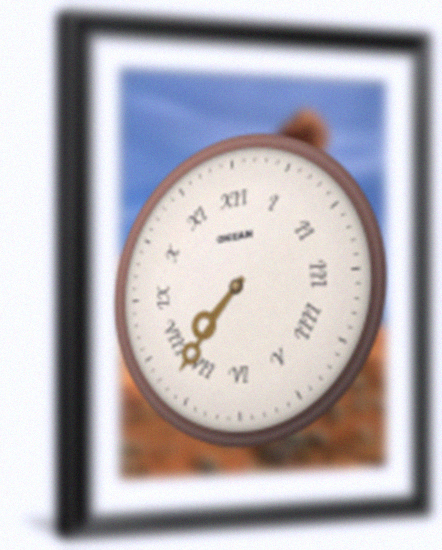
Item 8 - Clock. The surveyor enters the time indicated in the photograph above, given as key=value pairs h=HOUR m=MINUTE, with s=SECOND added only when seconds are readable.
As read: h=7 m=37
